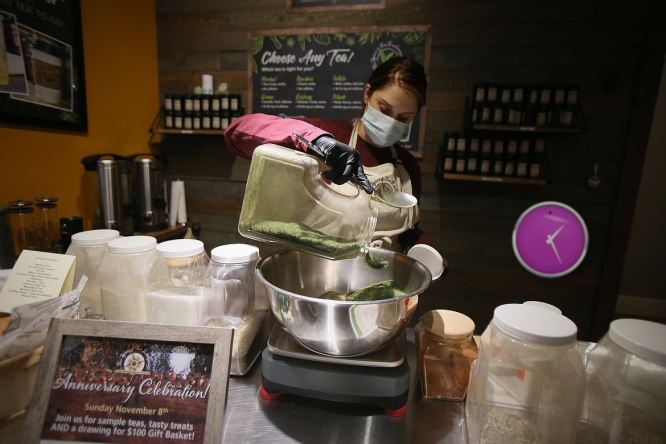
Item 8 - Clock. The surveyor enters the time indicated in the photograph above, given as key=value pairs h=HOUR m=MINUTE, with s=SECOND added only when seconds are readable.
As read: h=1 m=26
